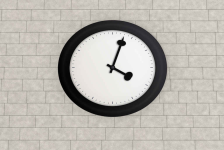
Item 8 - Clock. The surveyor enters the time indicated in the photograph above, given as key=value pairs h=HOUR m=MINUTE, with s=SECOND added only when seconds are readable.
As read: h=4 m=3
